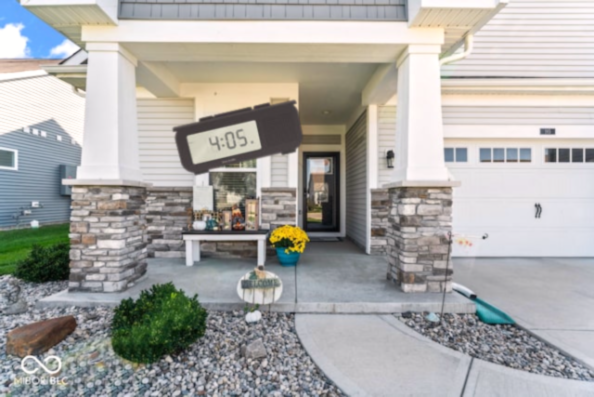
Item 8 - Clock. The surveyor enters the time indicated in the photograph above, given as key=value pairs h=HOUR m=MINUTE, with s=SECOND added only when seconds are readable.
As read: h=4 m=5
